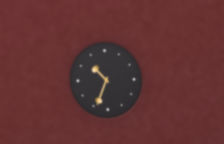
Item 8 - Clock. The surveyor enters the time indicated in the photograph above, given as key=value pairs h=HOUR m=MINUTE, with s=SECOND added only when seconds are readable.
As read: h=10 m=34
